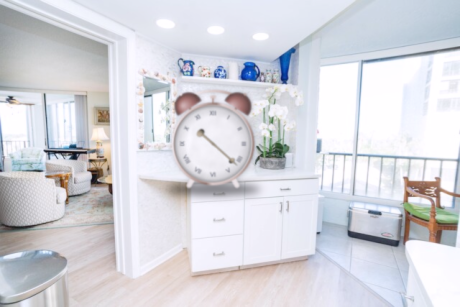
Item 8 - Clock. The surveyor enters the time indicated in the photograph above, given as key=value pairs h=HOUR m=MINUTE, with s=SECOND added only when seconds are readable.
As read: h=10 m=22
